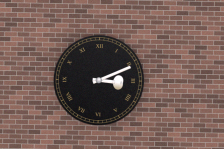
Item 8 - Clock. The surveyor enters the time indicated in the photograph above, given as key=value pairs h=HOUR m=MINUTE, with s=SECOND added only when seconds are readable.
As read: h=3 m=11
